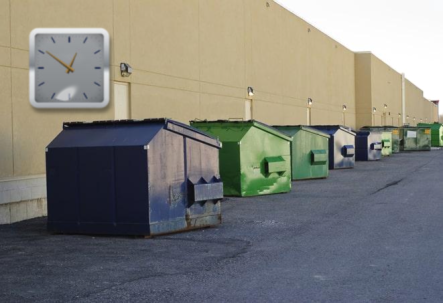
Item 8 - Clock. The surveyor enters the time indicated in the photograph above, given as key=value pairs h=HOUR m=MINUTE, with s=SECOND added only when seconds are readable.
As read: h=12 m=51
